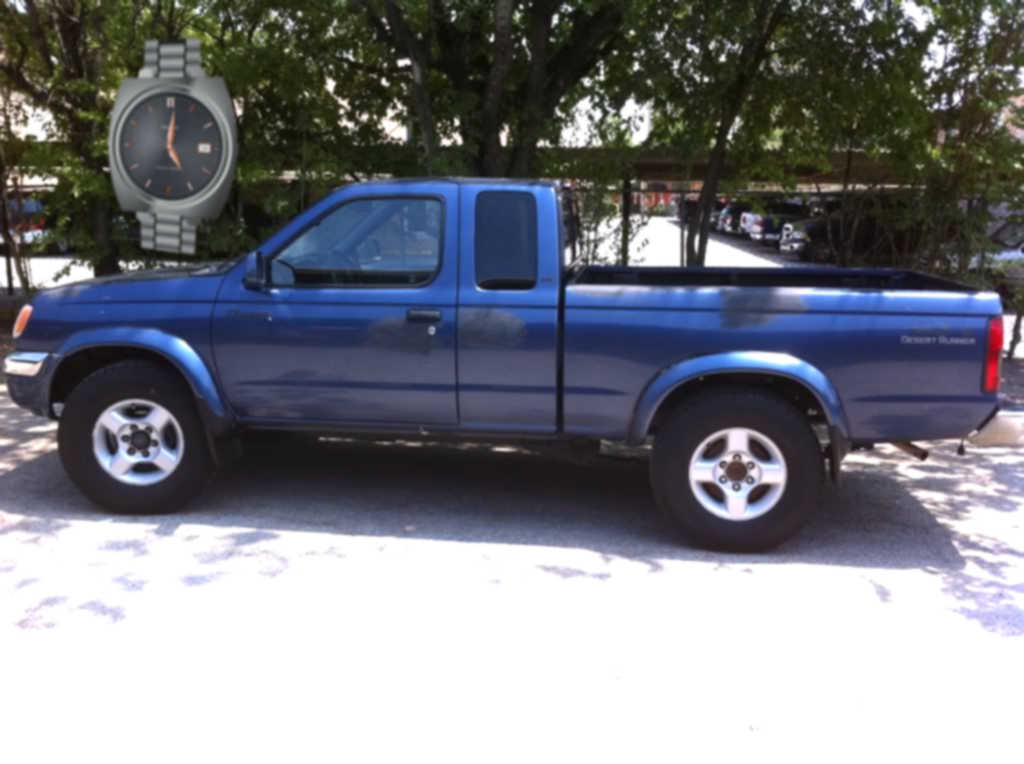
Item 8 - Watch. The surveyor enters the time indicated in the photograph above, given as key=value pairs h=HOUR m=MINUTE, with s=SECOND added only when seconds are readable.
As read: h=5 m=1
